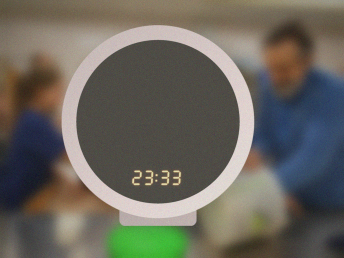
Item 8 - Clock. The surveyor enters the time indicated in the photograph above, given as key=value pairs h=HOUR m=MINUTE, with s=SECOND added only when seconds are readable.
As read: h=23 m=33
